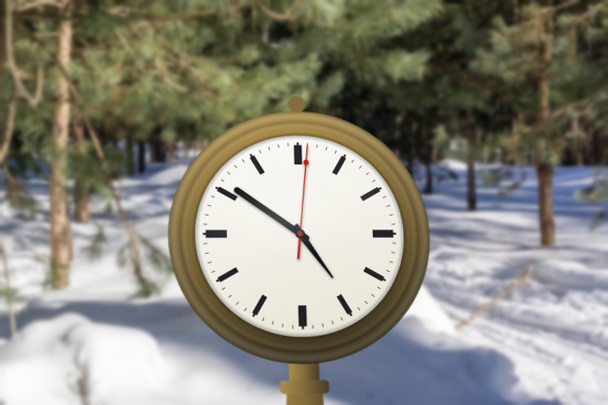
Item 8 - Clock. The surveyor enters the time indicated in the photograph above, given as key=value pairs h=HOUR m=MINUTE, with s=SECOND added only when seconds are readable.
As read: h=4 m=51 s=1
